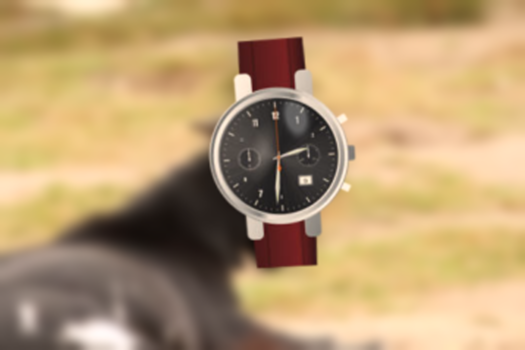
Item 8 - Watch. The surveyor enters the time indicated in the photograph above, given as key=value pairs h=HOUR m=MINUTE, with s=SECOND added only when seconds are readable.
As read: h=2 m=31
